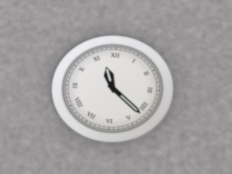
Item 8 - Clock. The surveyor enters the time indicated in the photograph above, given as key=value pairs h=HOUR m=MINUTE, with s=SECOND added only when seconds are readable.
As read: h=11 m=22
